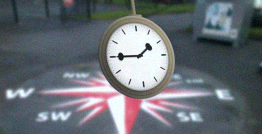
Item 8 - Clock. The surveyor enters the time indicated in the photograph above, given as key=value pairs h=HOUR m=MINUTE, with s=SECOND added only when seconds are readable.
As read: h=1 m=45
